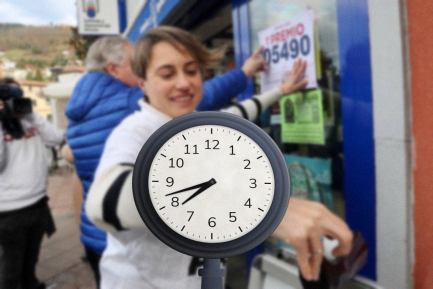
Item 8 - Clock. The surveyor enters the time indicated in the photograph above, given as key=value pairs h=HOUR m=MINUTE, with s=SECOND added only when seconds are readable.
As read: h=7 m=42
